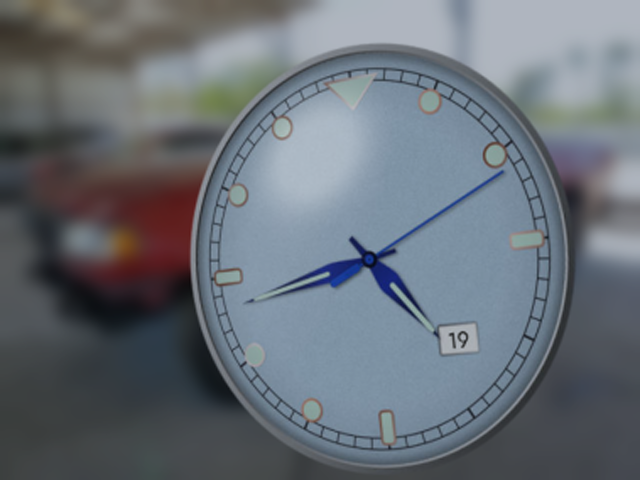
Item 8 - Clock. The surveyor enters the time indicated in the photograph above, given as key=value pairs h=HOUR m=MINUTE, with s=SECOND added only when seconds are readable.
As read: h=4 m=43 s=11
